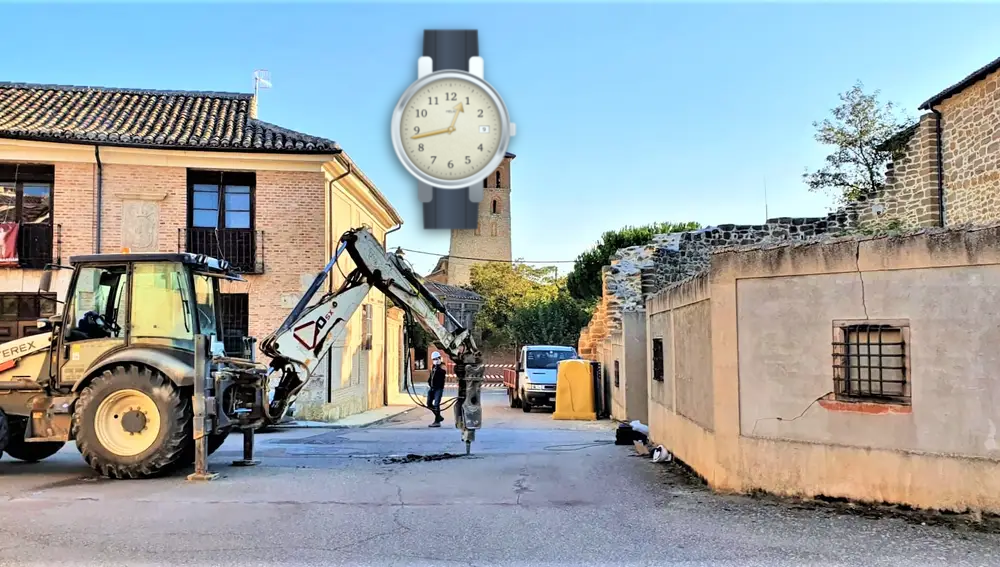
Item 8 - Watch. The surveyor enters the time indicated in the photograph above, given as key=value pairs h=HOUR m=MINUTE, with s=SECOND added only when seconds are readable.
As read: h=12 m=43
